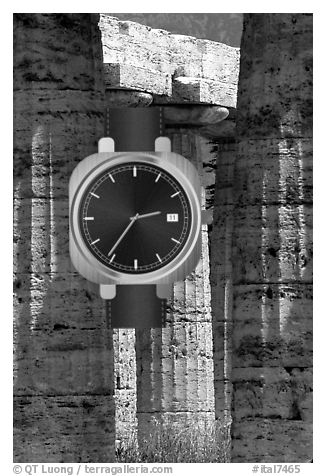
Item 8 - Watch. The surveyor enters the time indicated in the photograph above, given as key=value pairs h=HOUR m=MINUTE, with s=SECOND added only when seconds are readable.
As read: h=2 m=36
